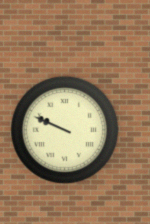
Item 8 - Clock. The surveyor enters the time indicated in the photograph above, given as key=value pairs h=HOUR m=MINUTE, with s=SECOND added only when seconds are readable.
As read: h=9 m=49
